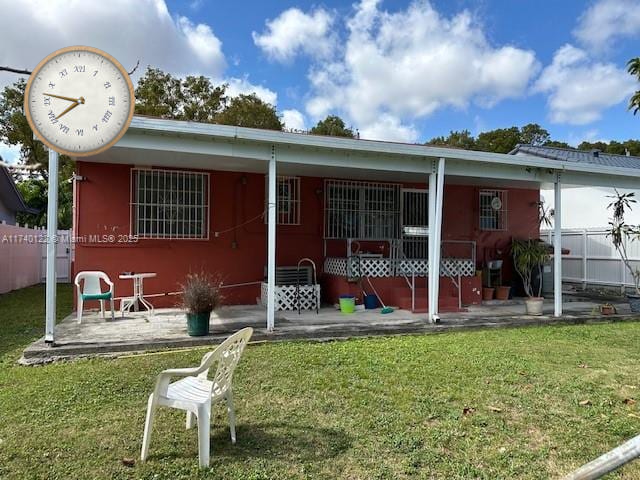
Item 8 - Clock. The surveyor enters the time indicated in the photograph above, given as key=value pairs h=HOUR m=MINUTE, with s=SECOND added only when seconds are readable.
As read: h=7 m=47
